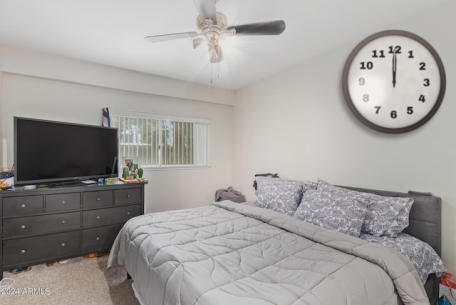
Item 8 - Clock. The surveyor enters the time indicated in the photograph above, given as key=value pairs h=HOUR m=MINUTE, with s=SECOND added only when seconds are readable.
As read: h=12 m=0
